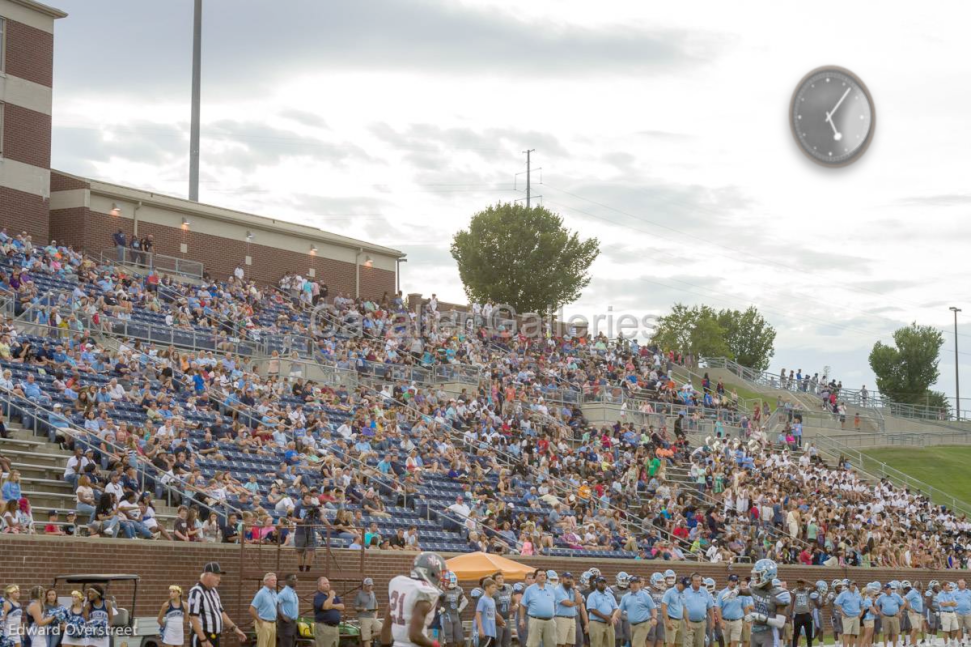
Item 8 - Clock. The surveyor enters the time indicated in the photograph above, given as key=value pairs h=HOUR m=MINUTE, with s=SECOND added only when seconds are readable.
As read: h=5 m=7
